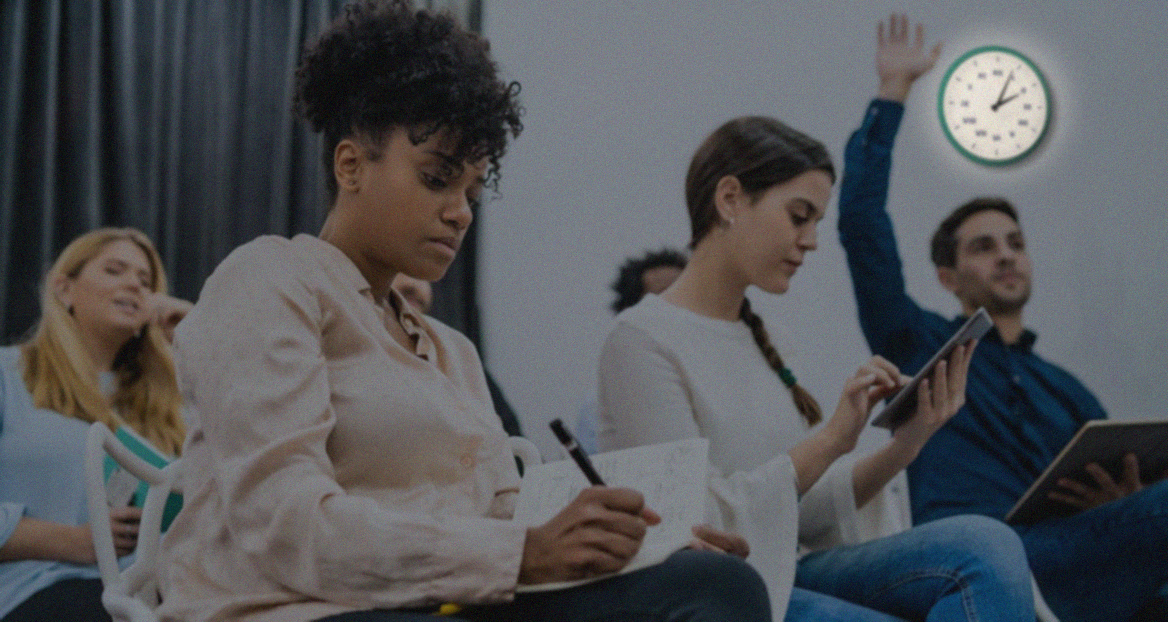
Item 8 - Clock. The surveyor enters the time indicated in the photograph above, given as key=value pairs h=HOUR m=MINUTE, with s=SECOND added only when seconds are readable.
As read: h=2 m=4
